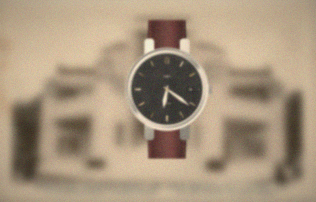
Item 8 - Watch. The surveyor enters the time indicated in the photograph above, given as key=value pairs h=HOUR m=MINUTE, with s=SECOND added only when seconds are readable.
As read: h=6 m=21
